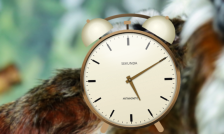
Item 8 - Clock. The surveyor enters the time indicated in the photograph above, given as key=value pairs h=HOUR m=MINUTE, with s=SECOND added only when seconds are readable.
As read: h=5 m=10
